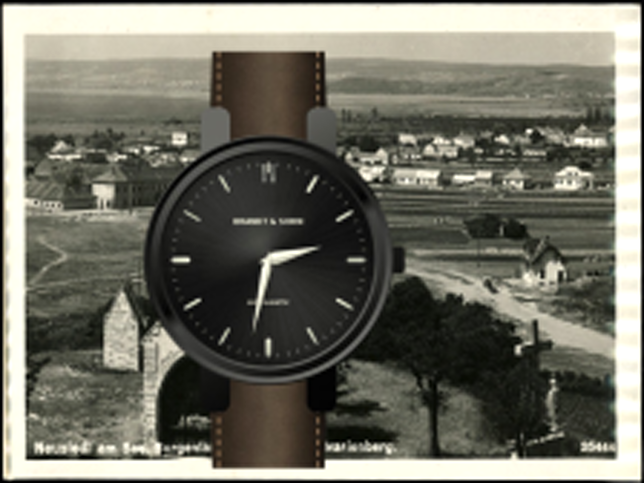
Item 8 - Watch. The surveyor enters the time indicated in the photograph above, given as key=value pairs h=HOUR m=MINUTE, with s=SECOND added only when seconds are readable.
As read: h=2 m=32
